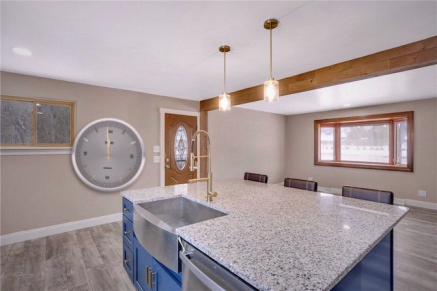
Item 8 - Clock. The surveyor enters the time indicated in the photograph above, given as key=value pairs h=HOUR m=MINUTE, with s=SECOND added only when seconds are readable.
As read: h=11 m=59
